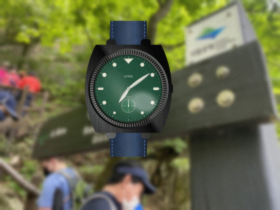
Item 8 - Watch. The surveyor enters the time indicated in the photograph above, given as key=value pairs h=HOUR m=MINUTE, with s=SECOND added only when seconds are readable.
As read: h=7 m=9
